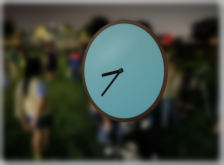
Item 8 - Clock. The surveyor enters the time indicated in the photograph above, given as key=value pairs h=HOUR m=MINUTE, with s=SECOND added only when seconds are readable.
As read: h=8 m=37
